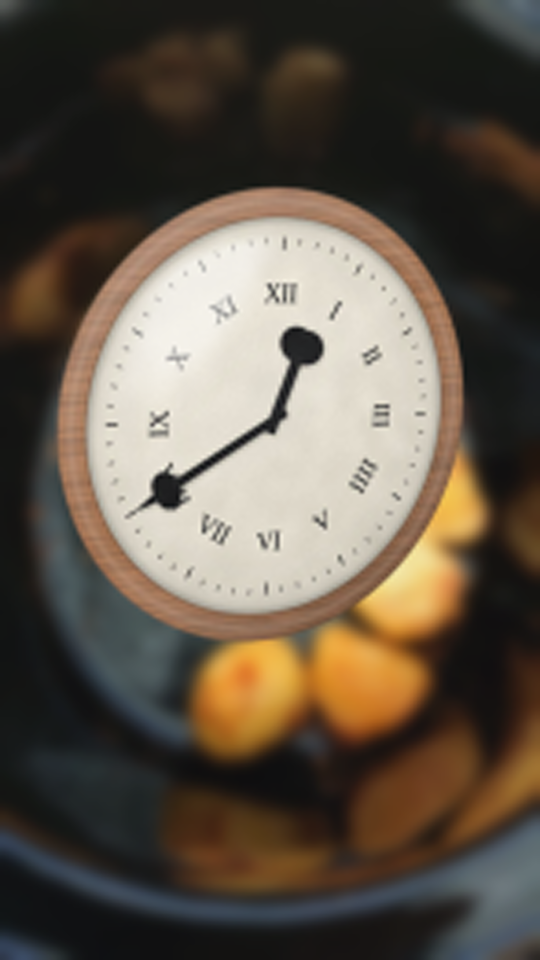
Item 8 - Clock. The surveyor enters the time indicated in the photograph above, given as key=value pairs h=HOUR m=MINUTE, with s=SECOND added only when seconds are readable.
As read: h=12 m=40
